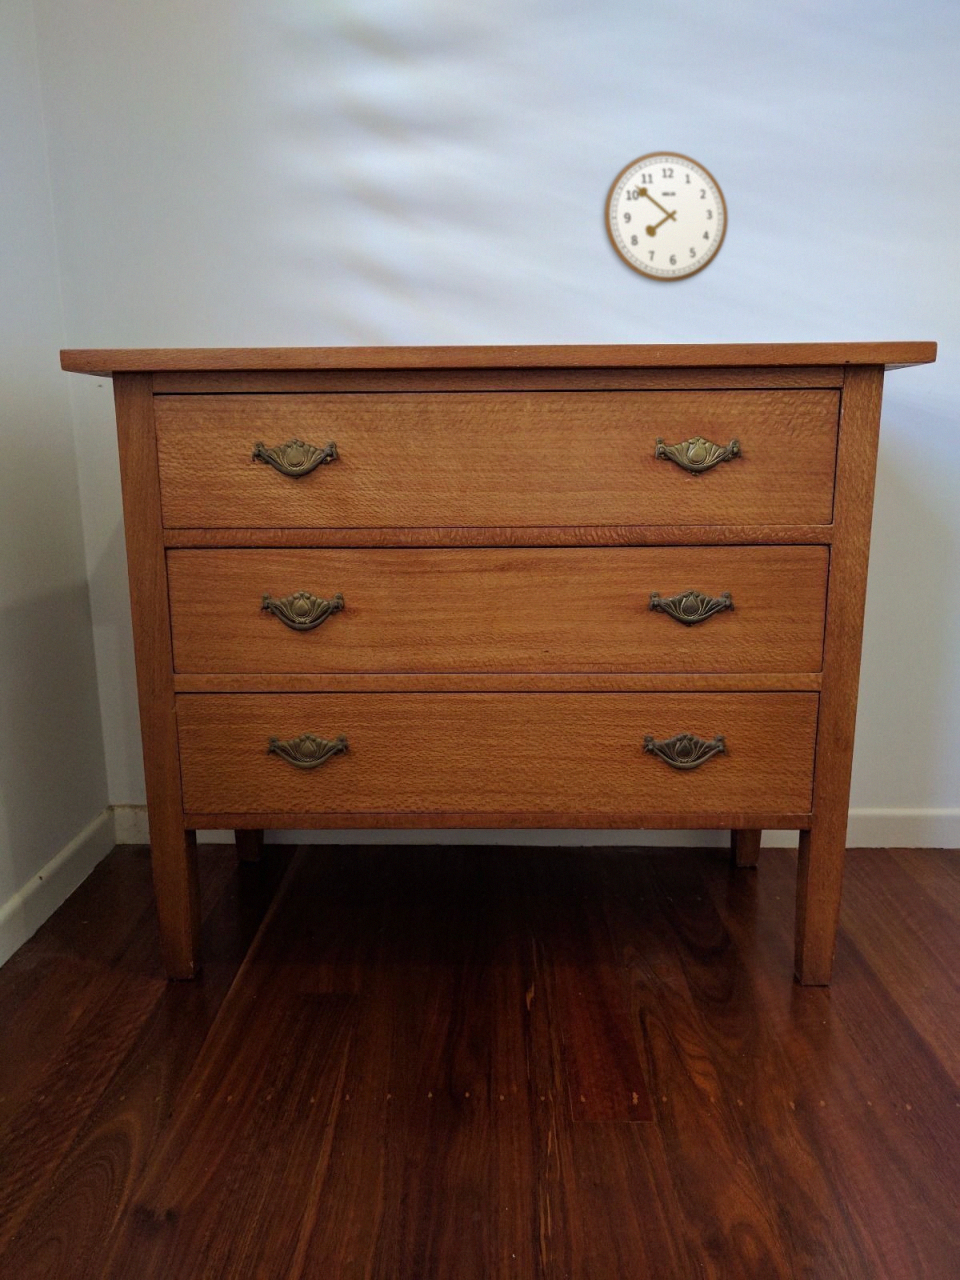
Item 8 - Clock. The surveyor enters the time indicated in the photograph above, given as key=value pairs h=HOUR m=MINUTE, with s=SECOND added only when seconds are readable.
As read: h=7 m=52
